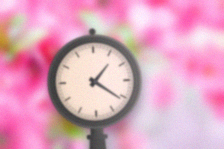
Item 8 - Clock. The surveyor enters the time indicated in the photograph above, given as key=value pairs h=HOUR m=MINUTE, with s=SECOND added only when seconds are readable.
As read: h=1 m=21
